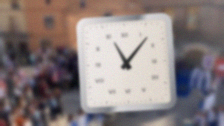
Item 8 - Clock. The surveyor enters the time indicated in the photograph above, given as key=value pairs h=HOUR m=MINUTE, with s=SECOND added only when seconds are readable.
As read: h=11 m=7
